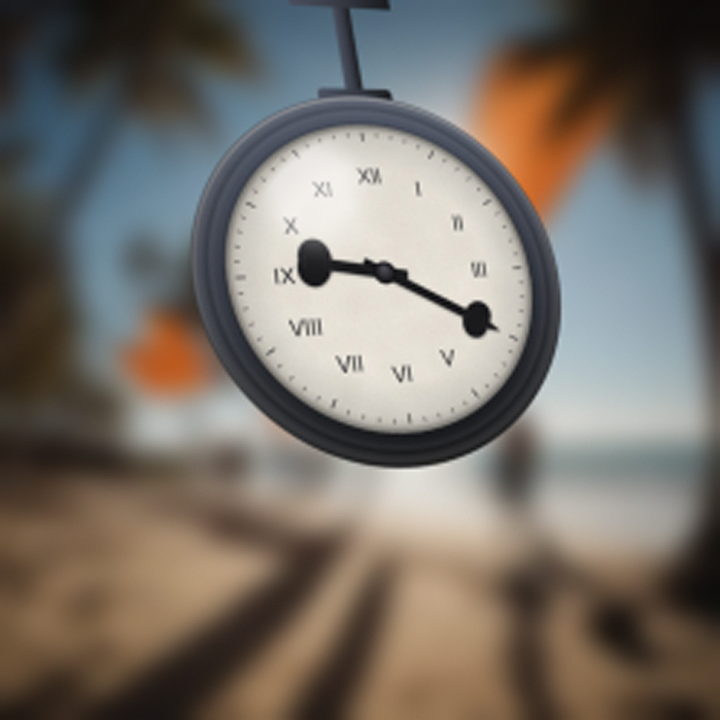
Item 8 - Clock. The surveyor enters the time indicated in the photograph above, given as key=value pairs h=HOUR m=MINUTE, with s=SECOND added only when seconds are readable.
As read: h=9 m=20
